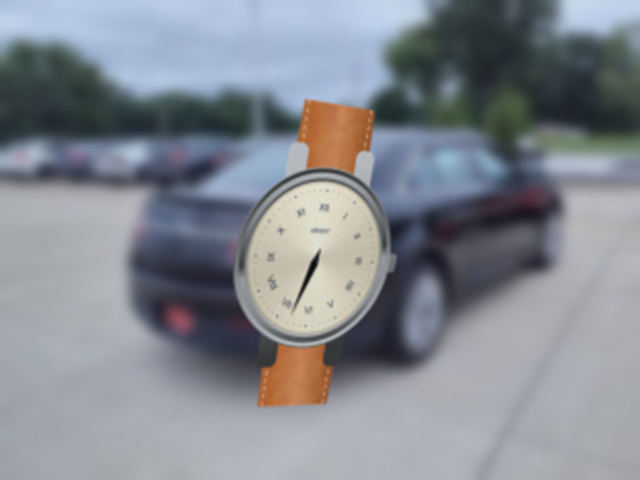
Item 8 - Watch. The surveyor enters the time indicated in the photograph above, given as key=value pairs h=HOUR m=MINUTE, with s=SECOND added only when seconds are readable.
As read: h=6 m=33
